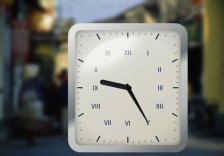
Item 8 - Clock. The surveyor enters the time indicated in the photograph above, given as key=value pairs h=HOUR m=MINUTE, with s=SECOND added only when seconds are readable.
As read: h=9 m=25
